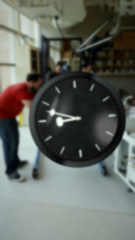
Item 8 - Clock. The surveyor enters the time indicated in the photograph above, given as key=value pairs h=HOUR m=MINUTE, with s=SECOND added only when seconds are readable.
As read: h=8 m=48
